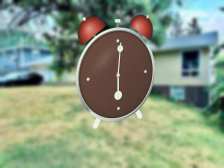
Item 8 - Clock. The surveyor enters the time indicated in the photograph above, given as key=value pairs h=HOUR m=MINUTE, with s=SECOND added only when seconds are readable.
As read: h=6 m=1
